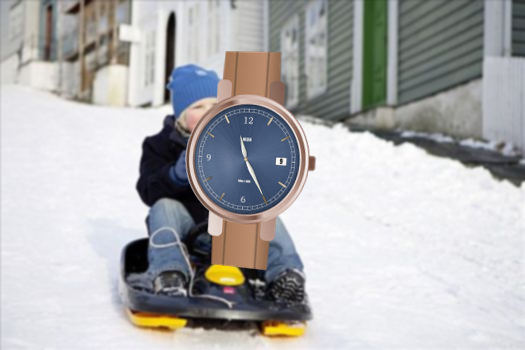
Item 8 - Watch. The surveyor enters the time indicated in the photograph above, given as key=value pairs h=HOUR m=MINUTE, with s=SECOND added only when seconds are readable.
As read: h=11 m=25
